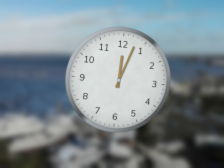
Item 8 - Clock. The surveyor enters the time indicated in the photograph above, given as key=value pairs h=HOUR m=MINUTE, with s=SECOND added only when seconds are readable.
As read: h=12 m=3
